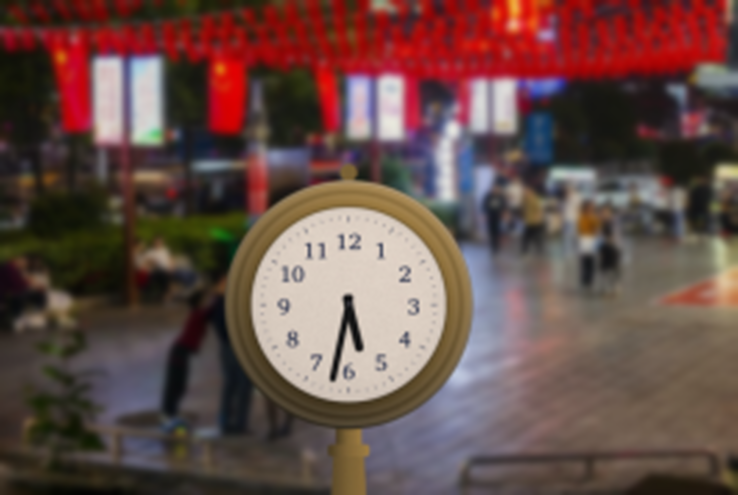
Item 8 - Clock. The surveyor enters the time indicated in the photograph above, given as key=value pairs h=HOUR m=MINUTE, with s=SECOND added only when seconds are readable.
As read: h=5 m=32
